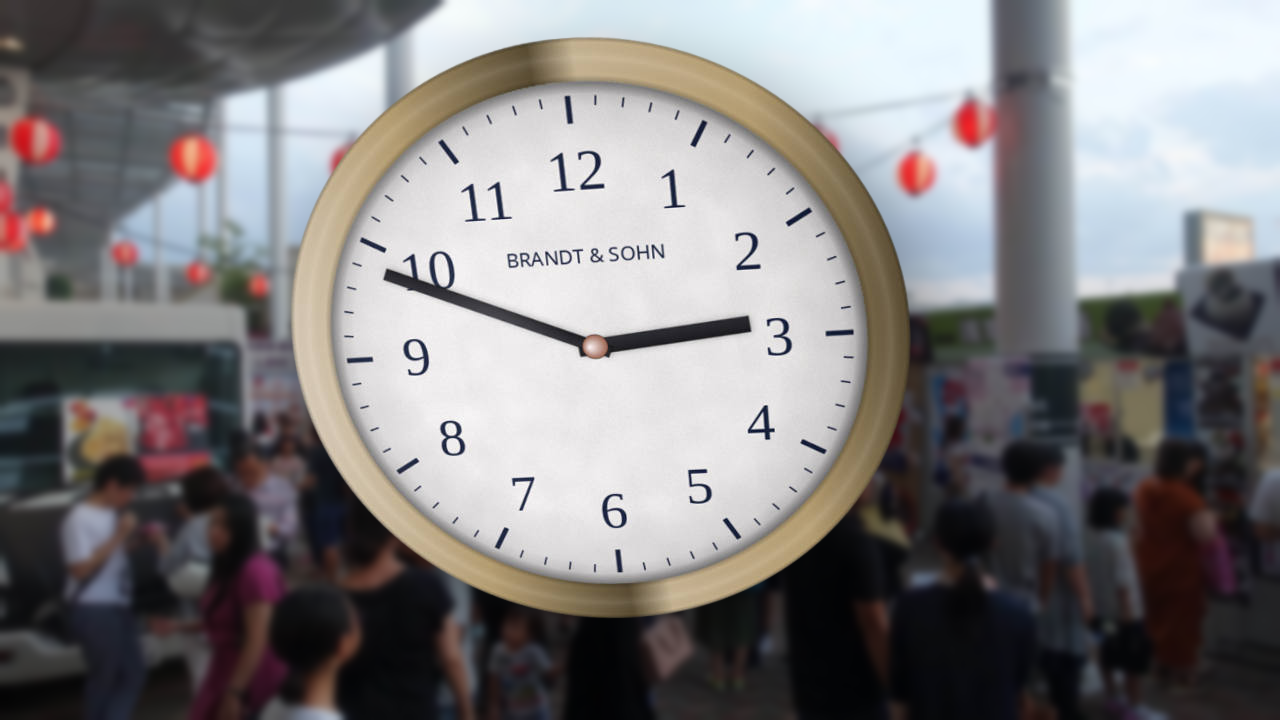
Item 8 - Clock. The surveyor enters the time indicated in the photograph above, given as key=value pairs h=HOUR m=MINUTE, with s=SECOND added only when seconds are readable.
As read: h=2 m=49
